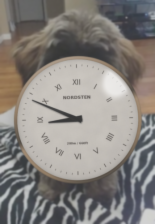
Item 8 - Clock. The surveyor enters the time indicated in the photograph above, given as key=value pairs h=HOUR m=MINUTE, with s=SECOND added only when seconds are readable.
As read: h=8 m=49
